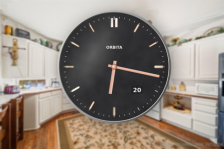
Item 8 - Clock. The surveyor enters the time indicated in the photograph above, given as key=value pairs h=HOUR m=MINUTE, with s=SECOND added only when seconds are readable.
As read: h=6 m=17
